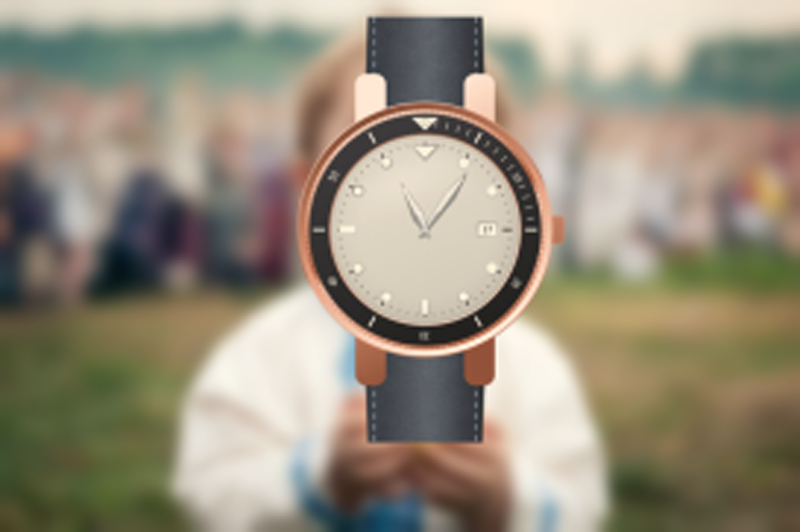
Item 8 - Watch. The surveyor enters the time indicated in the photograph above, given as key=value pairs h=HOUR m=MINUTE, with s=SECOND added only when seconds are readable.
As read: h=11 m=6
